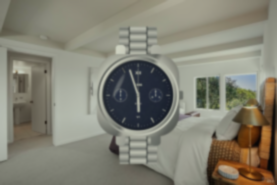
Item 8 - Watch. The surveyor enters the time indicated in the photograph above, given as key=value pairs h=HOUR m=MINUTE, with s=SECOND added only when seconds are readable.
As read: h=5 m=57
